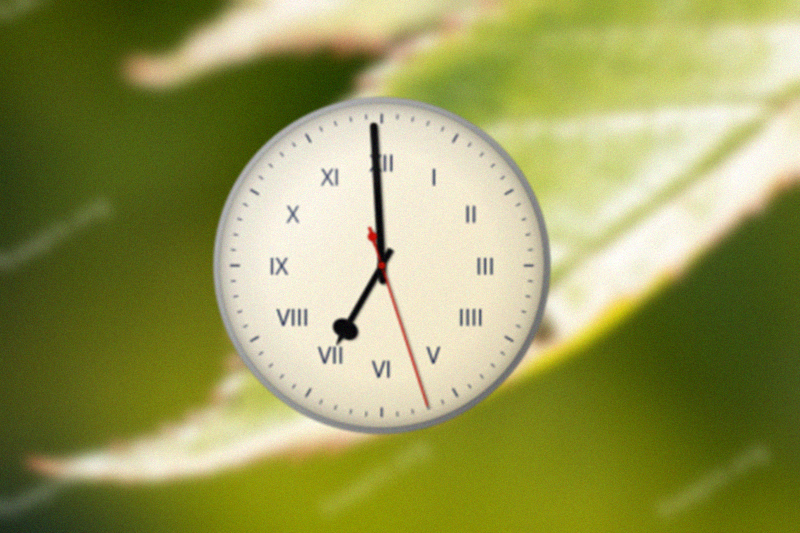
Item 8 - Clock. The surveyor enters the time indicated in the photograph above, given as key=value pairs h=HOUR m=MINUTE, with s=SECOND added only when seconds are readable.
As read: h=6 m=59 s=27
